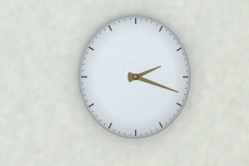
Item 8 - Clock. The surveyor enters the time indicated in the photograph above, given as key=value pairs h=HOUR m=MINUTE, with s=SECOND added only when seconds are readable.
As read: h=2 m=18
